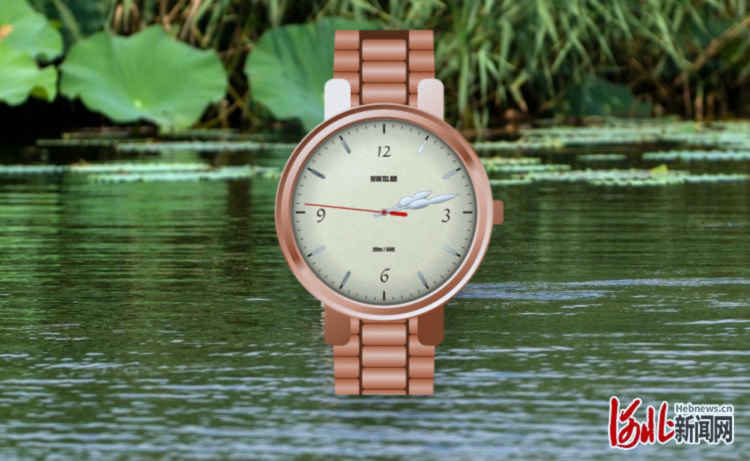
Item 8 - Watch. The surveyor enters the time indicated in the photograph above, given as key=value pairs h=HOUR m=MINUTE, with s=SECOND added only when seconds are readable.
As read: h=2 m=12 s=46
